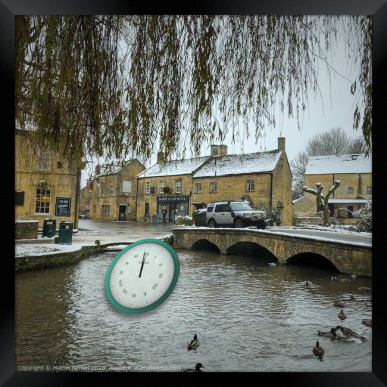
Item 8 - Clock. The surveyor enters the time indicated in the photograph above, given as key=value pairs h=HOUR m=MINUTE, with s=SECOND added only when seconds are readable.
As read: h=11 m=59
